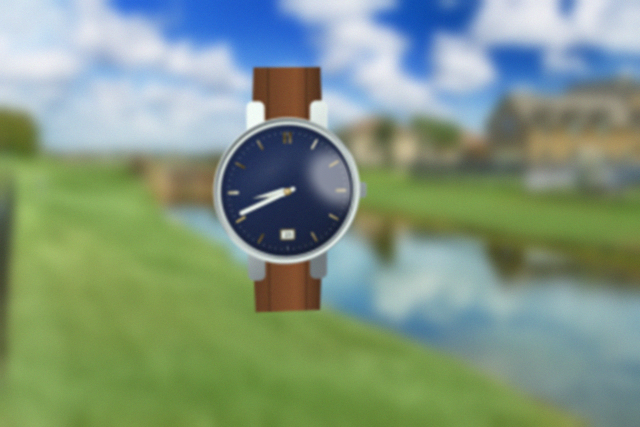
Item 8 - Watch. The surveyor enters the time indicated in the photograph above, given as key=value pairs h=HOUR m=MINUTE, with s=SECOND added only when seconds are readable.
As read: h=8 m=41
